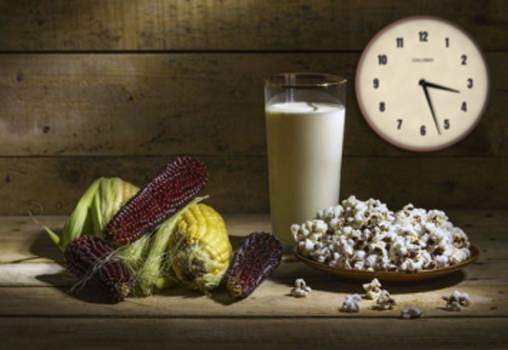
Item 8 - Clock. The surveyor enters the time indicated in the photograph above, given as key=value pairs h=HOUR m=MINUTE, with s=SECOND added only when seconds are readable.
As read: h=3 m=27
